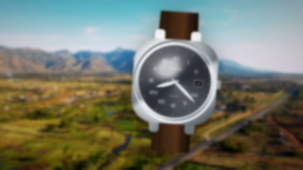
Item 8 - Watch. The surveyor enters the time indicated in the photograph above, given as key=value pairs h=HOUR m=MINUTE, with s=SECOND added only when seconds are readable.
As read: h=8 m=22
